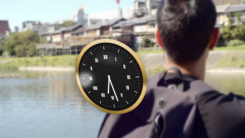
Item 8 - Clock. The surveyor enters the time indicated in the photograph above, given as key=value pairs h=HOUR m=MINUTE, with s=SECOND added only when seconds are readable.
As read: h=6 m=28
